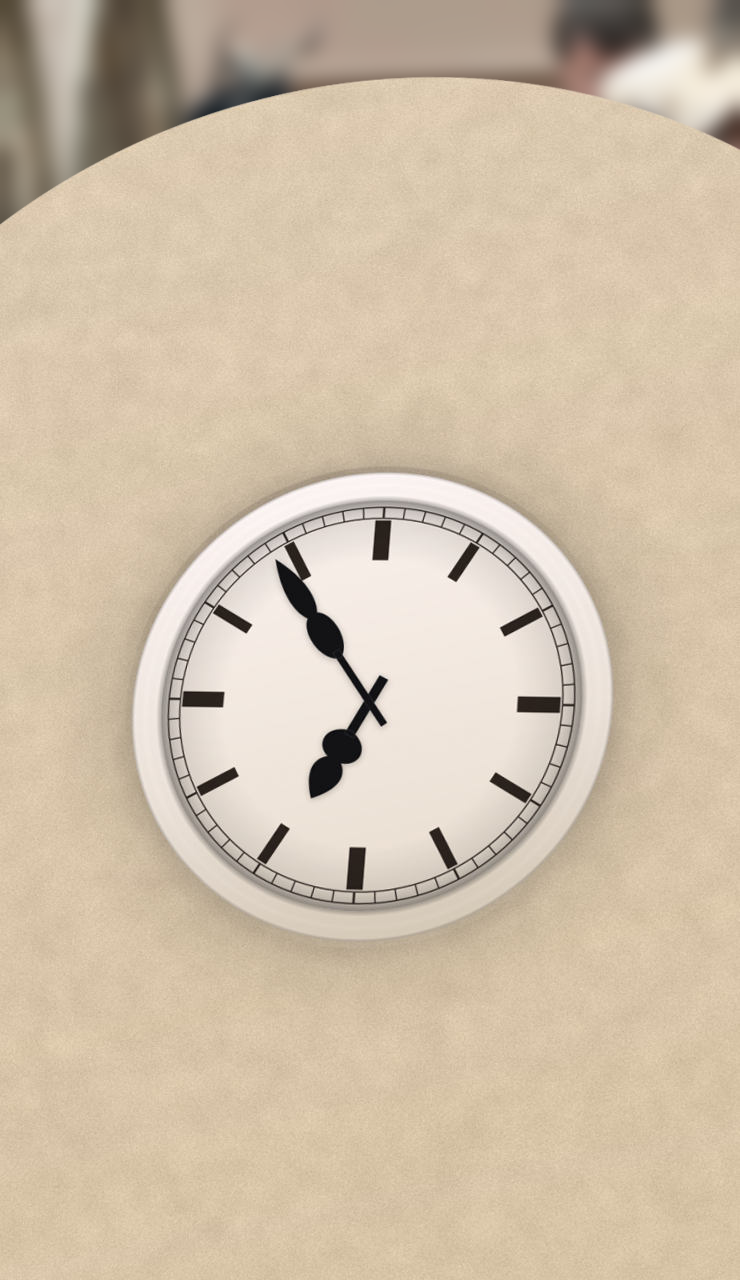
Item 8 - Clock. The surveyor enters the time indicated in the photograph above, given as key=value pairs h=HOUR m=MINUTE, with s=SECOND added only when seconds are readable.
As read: h=6 m=54
